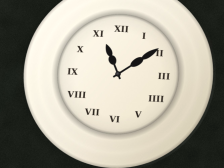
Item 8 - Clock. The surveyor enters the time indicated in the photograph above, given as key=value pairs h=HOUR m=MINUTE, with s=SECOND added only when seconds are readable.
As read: h=11 m=9
